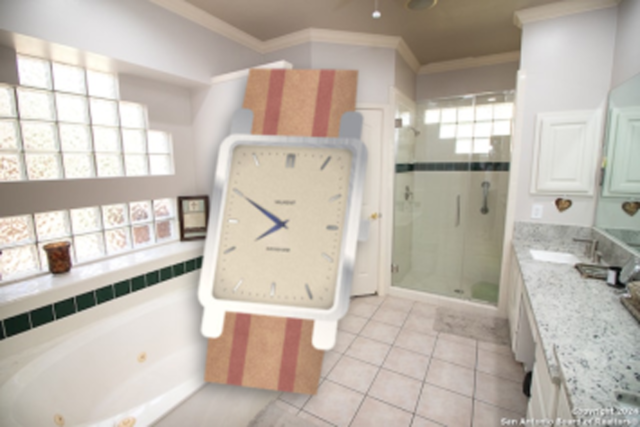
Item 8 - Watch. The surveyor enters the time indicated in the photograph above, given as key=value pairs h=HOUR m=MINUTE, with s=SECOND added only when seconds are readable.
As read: h=7 m=50
